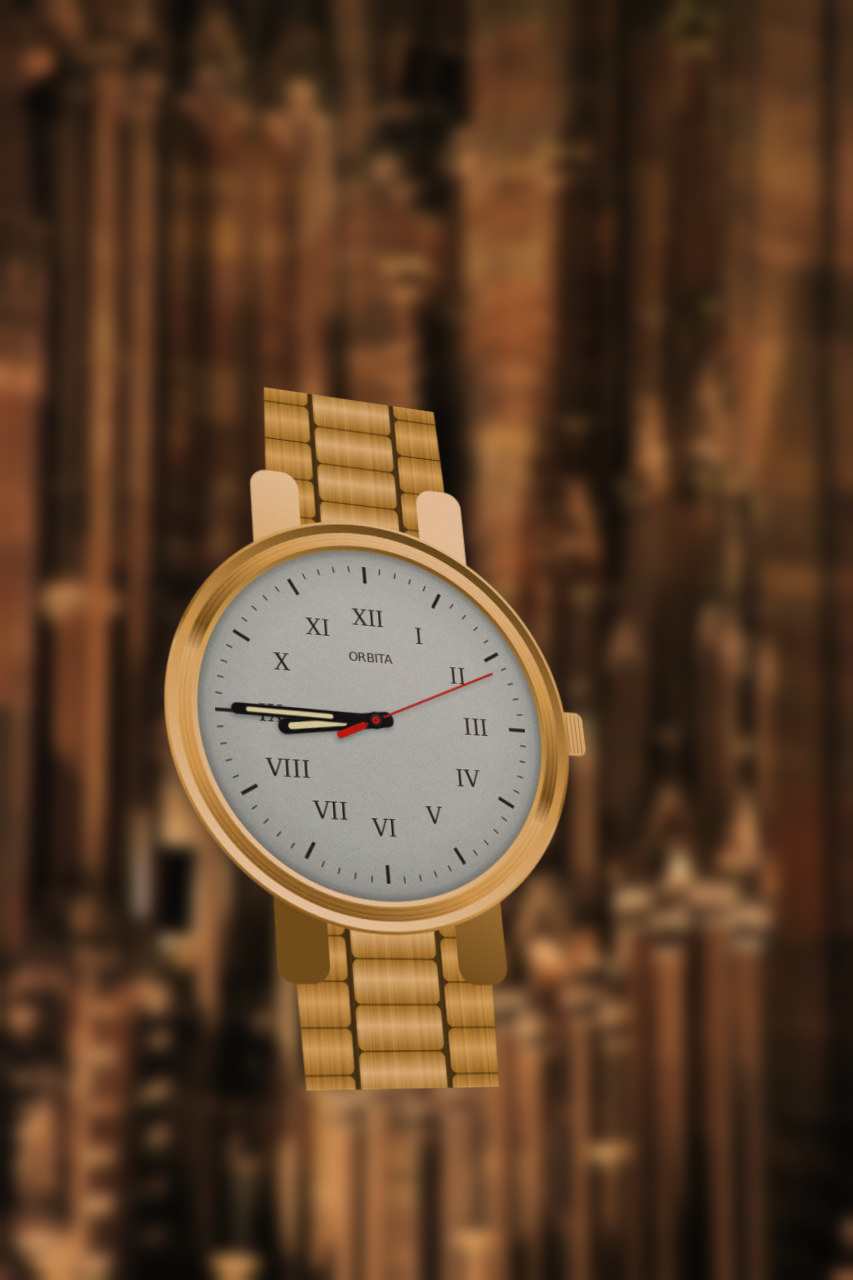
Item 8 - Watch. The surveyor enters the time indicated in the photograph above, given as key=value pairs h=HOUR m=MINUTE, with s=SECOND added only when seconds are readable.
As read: h=8 m=45 s=11
